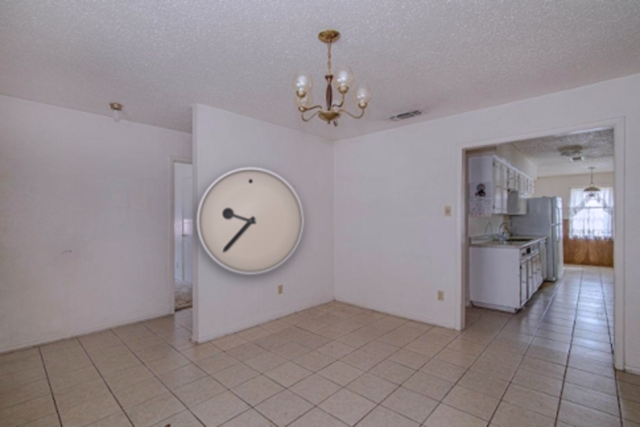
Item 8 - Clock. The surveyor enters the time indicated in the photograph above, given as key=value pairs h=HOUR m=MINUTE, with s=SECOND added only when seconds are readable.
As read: h=9 m=37
